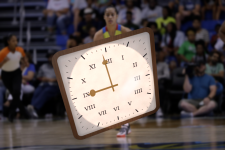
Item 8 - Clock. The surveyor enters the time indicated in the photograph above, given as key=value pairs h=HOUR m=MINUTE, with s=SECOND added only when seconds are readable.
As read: h=8 m=59
